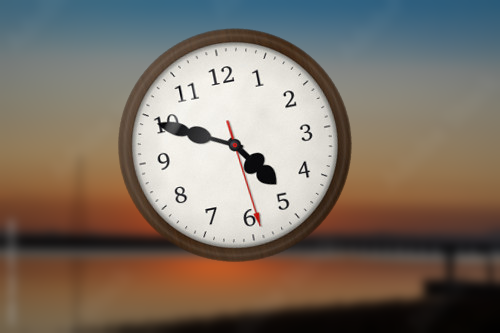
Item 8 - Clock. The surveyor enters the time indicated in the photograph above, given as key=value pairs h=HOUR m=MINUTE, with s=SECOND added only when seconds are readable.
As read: h=4 m=49 s=29
